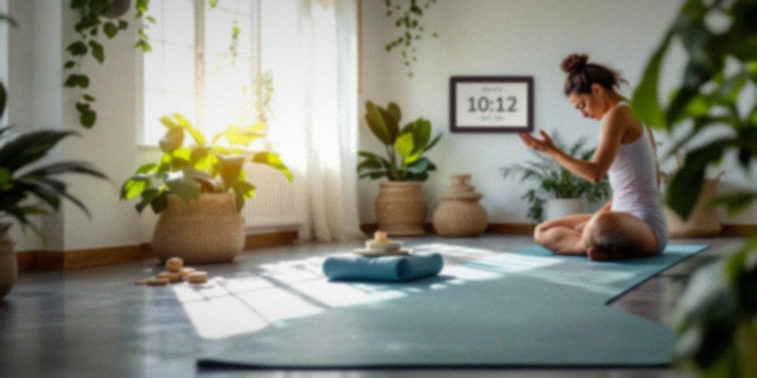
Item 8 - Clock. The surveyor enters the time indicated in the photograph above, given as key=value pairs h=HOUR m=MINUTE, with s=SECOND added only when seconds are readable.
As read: h=10 m=12
